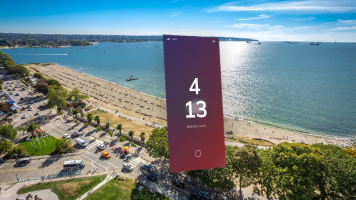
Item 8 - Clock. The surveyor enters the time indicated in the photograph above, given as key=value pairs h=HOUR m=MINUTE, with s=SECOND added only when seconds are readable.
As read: h=4 m=13
